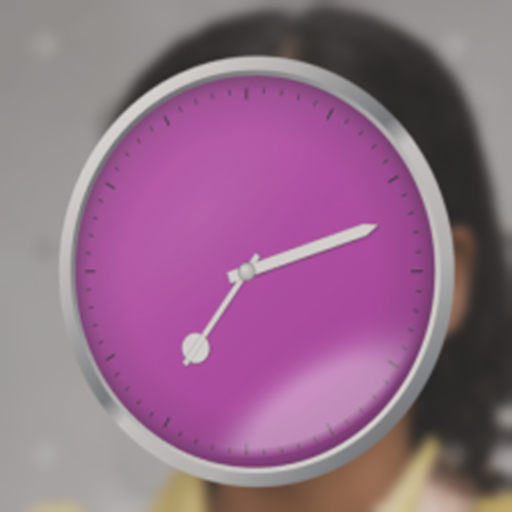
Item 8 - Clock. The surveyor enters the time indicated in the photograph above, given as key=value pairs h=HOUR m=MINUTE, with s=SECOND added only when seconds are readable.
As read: h=7 m=12
